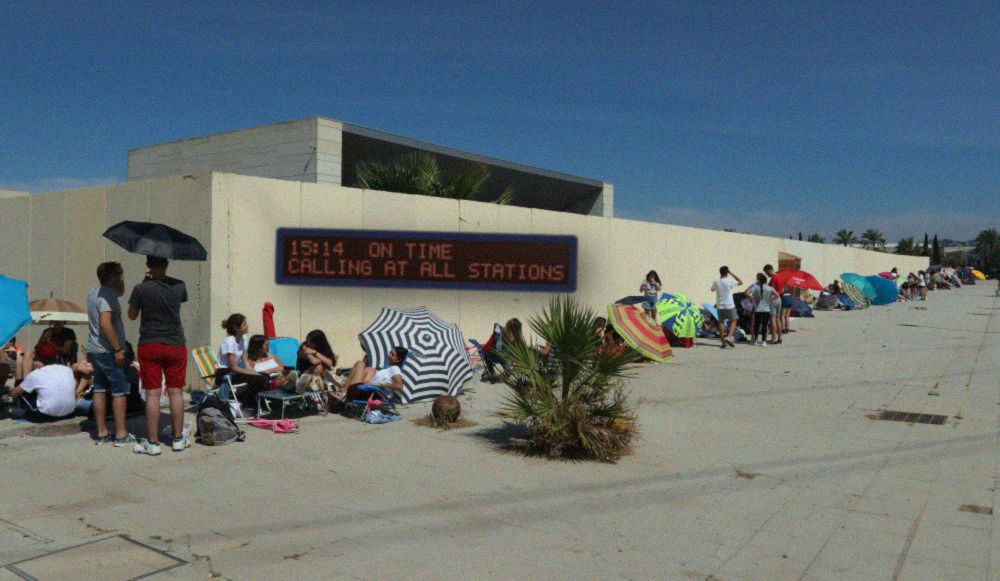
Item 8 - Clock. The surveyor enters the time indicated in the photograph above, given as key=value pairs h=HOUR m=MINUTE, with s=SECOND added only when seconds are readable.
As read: h=15 m=14
